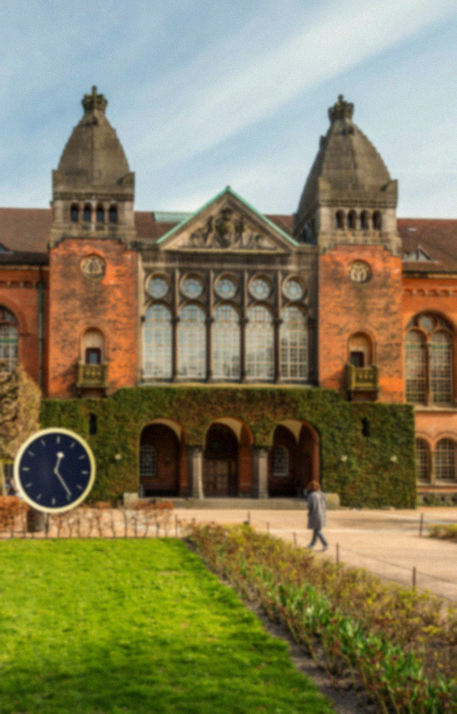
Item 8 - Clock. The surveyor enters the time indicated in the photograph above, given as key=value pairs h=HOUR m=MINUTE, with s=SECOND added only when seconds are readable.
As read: h=12 m=24
